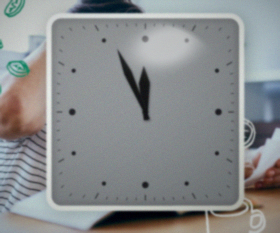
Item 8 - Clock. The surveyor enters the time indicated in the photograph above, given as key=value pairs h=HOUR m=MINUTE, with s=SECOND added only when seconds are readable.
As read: h=11 m=56
